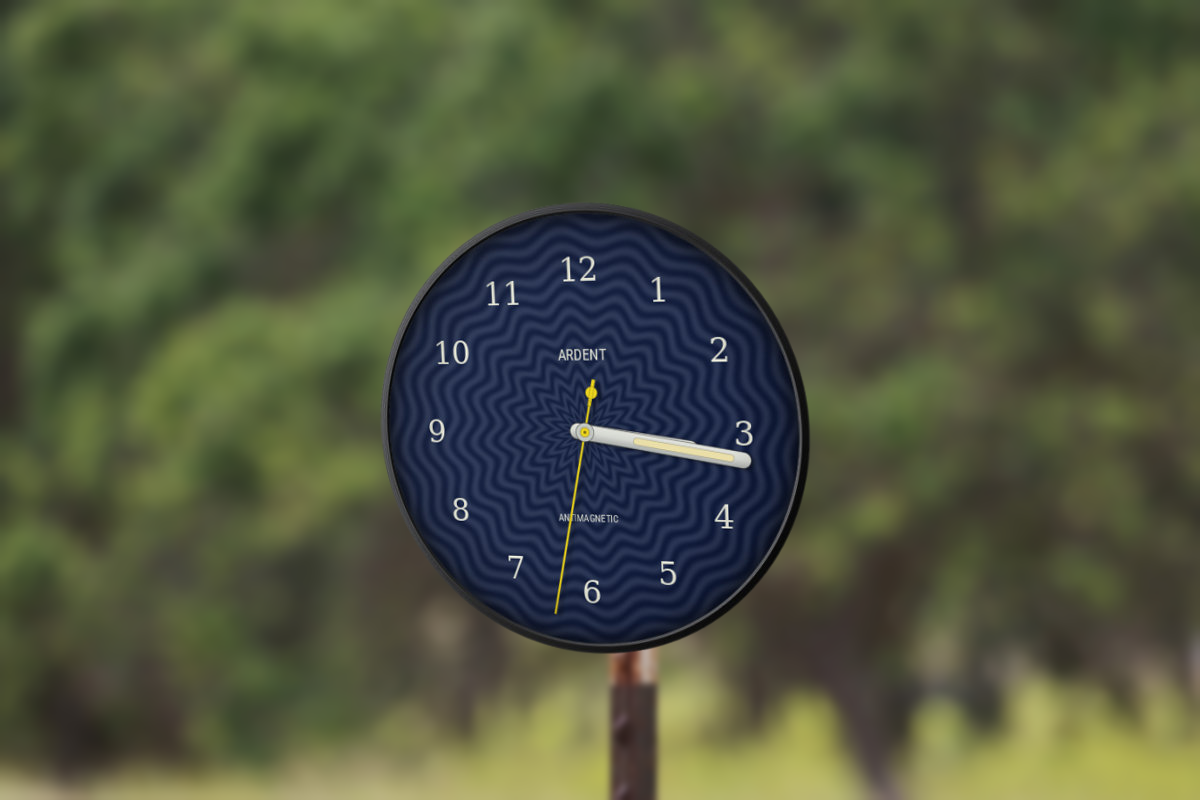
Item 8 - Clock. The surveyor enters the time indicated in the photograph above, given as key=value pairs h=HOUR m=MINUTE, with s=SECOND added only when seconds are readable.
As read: h=3 m=16 s=32
